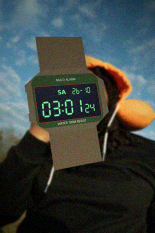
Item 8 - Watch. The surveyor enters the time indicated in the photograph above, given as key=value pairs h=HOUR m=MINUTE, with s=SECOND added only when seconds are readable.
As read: h=3 m=1 s=24
